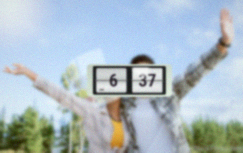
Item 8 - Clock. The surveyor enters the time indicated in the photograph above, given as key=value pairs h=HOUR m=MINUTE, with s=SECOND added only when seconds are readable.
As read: h=6 m=37
